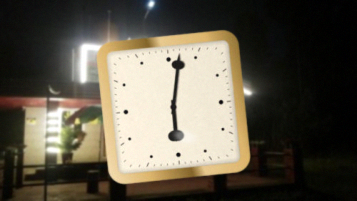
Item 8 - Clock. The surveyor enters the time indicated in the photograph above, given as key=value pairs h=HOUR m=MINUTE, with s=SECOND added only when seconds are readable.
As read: h=6 m=2
